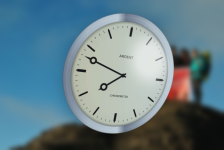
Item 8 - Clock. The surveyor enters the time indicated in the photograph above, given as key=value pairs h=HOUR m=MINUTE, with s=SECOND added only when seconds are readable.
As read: h=7 m=48
